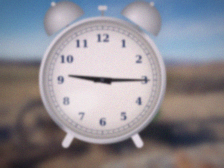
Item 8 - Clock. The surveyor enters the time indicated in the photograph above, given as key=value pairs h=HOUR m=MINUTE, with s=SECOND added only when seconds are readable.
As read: h=9 m=15
